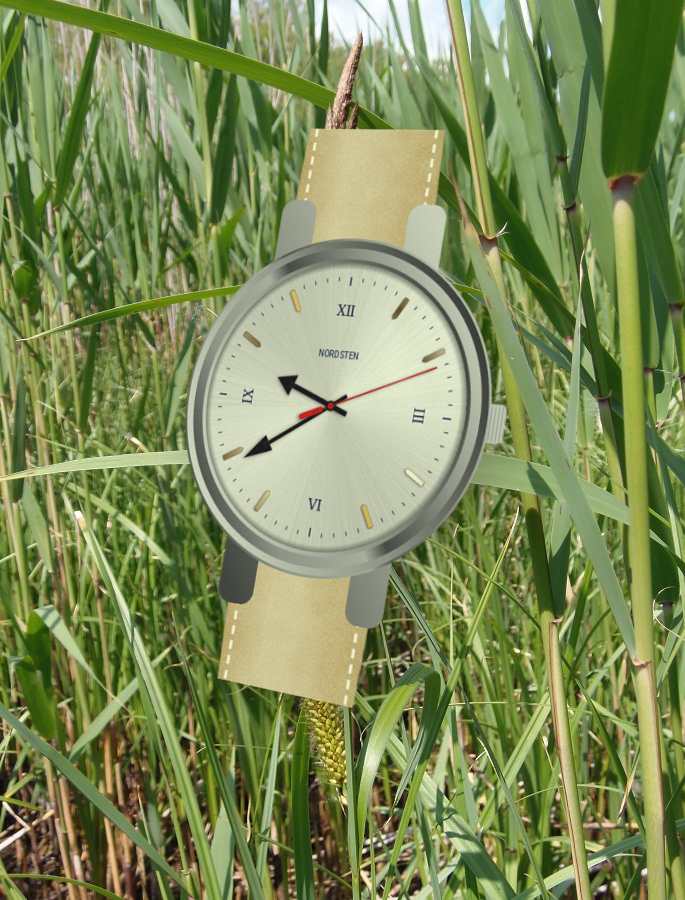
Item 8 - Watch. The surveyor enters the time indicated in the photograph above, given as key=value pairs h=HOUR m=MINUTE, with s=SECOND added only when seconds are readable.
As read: h=9 m=39 s=11
